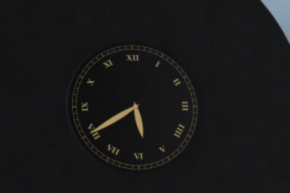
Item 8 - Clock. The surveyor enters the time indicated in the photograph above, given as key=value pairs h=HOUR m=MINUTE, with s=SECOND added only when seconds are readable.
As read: h=5 m=40
